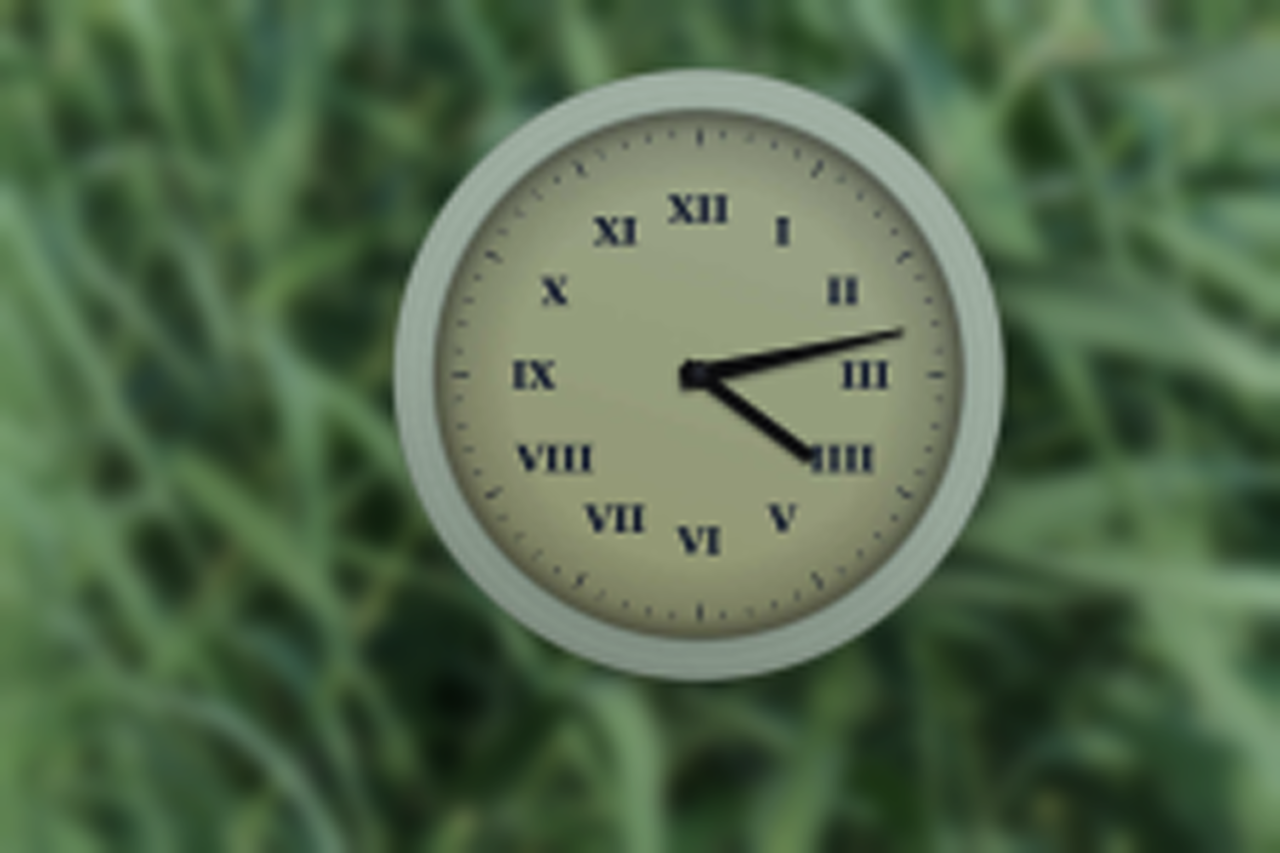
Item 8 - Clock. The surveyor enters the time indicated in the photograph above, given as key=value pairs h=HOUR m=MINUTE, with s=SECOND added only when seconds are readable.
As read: h=4 m=13
